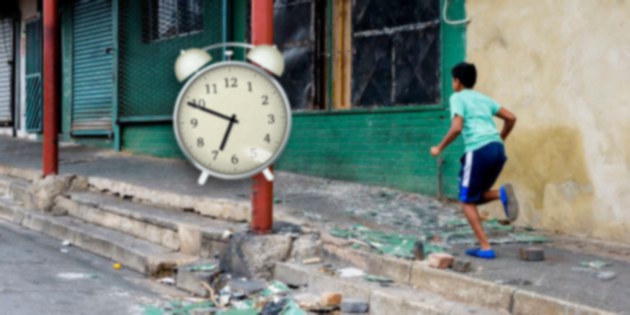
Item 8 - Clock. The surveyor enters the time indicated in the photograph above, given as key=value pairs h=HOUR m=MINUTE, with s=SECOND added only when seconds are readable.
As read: h=6 m=49
